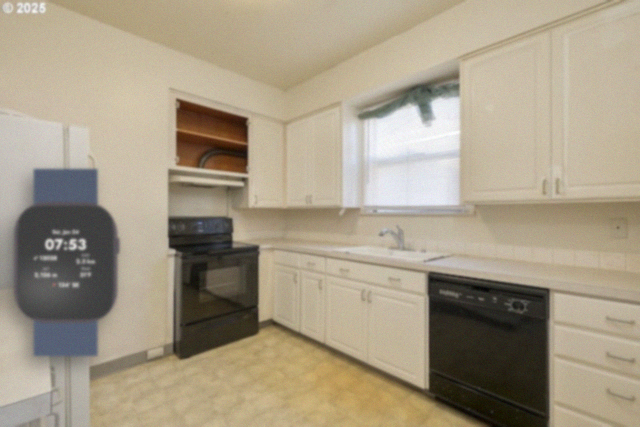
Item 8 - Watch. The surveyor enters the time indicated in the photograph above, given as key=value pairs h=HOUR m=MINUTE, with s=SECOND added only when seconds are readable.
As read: h=7 m=53
